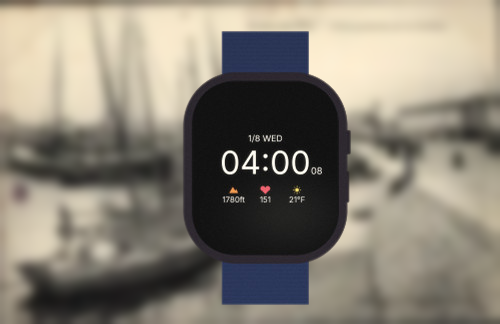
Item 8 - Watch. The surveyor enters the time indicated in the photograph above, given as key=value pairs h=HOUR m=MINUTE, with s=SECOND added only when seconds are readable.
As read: h=4 m=0 s=8
